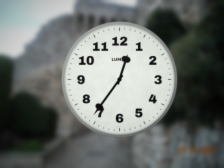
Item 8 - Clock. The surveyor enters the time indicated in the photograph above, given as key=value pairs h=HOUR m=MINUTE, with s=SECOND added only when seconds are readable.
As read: h=12 m=36
